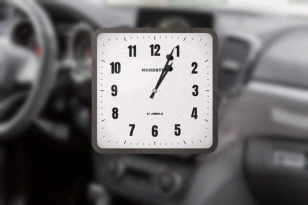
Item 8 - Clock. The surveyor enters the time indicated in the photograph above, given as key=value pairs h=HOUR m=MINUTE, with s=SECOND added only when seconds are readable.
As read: h=1 m=4
